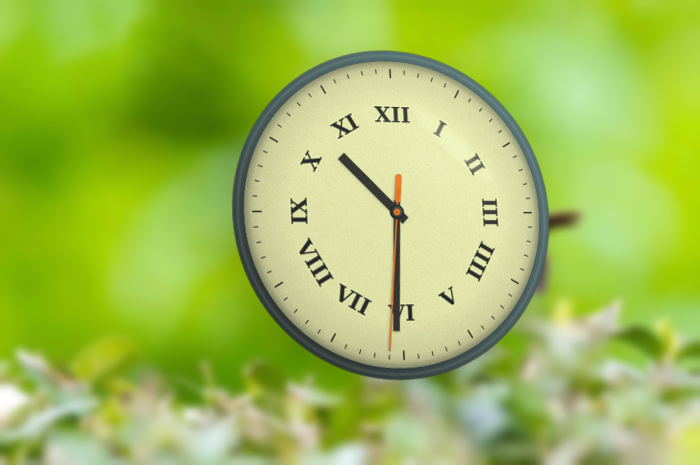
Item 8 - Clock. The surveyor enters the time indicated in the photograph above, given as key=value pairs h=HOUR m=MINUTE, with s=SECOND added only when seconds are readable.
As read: h=10 m=30 s=31
